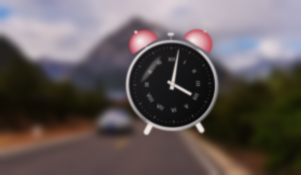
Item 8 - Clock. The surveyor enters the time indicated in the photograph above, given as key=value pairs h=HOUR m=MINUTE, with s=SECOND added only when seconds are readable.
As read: h=4 m=2
